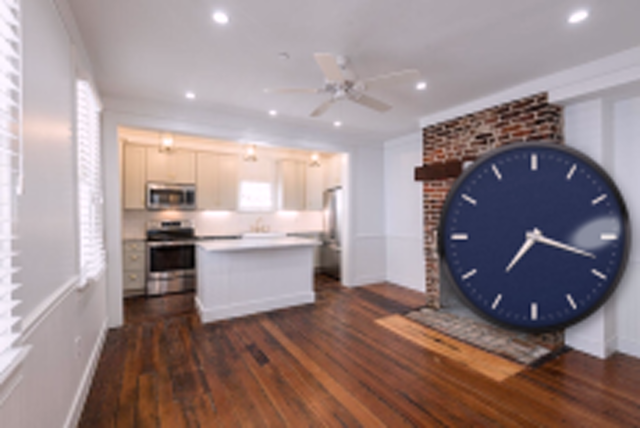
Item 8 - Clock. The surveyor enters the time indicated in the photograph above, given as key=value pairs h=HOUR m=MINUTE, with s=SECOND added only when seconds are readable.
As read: h=7 m=18
